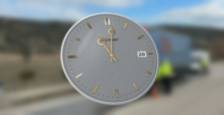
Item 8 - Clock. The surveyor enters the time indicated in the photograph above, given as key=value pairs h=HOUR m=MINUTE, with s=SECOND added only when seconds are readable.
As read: h=11 m=1
